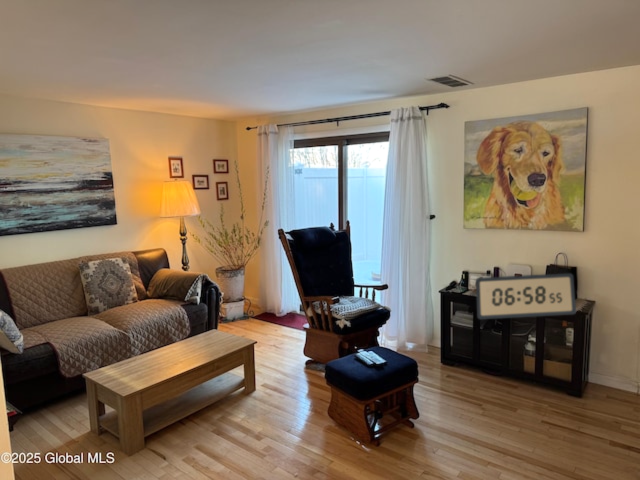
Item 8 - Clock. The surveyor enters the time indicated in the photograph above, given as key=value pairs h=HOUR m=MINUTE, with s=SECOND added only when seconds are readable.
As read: h=6 m=58
